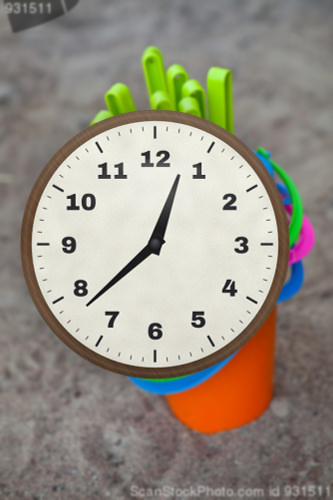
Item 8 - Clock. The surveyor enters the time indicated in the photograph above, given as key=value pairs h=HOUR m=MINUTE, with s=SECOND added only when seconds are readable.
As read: h=12 m=38
